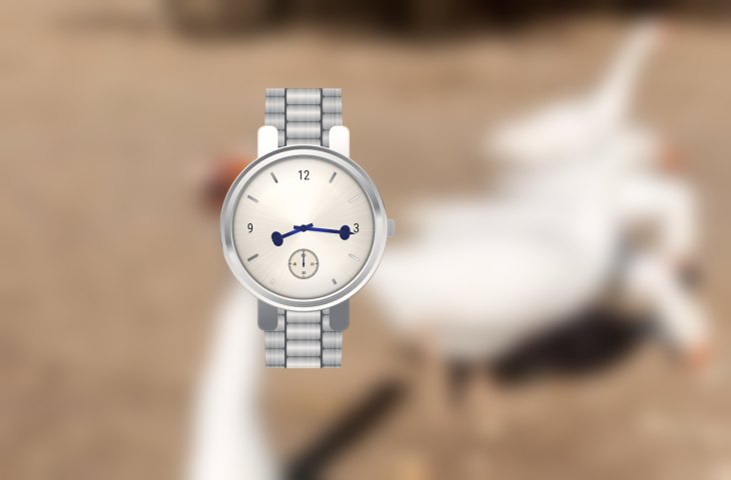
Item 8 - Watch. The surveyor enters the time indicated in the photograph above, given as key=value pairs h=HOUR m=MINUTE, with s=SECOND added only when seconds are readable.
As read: h=8 m=16
